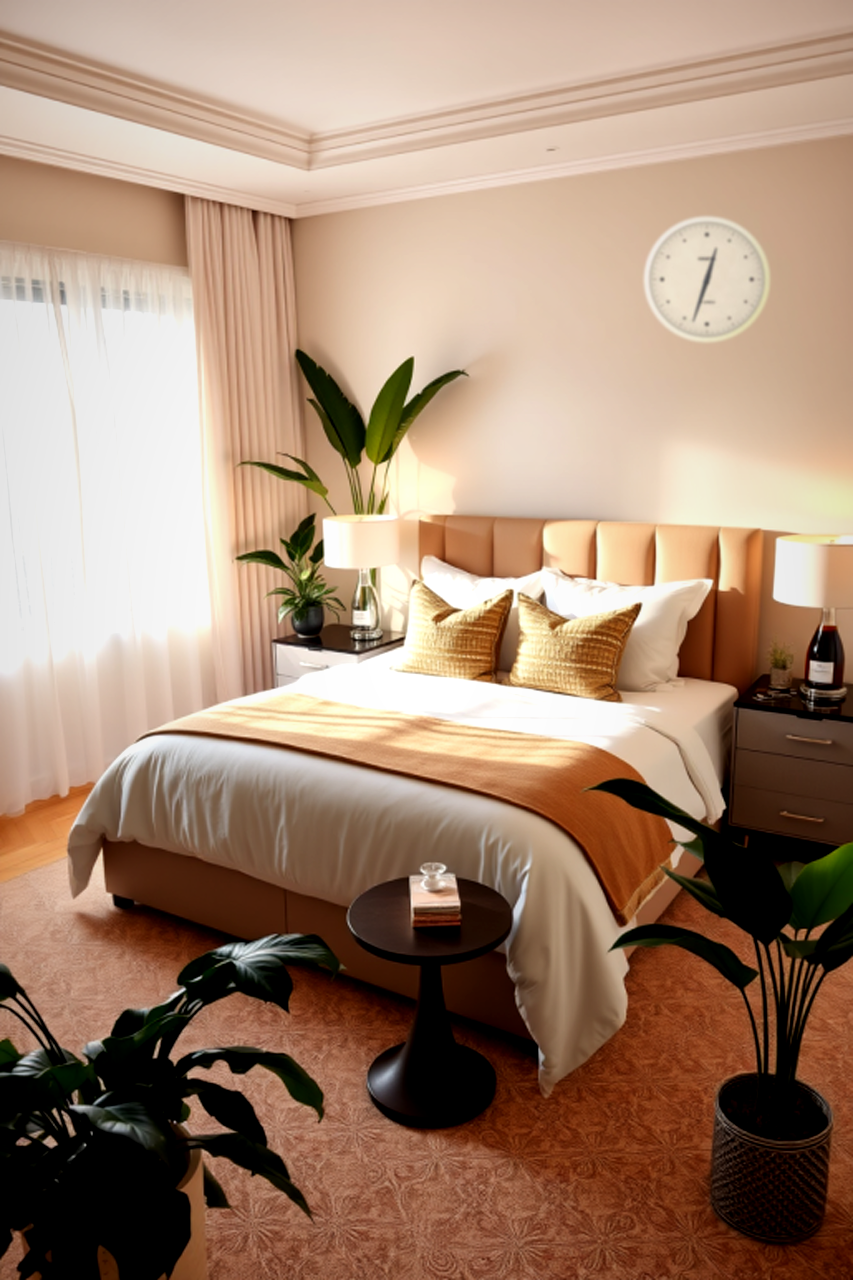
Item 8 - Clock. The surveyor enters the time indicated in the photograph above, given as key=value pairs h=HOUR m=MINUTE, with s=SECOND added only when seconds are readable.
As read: h=12 m=33
